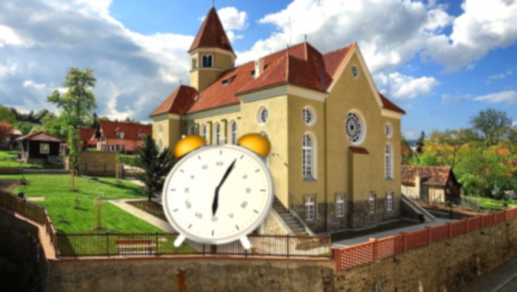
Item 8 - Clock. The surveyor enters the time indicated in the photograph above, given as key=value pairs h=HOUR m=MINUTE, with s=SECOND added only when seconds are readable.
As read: h=6 m=4
